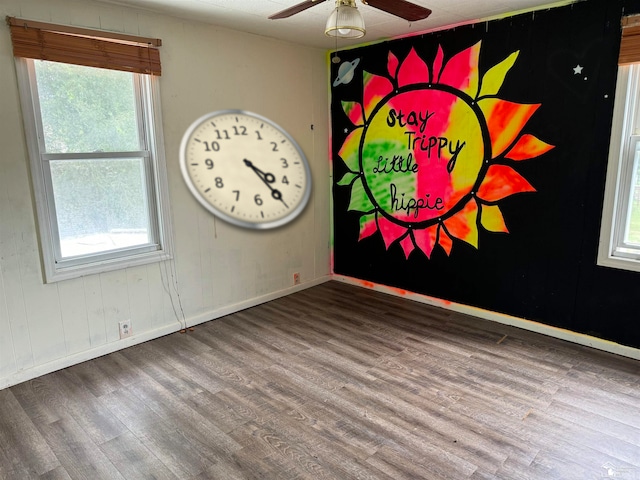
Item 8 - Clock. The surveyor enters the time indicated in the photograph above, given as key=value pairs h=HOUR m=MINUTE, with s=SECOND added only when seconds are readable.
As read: h=4 m=25
